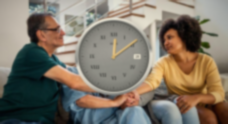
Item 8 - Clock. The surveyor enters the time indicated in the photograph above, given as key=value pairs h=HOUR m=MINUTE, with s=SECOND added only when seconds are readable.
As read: h=12 m=9
